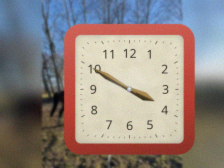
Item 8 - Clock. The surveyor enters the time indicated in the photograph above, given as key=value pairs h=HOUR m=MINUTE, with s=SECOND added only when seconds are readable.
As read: h=3 m=50
